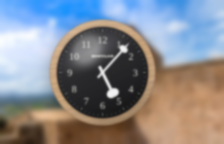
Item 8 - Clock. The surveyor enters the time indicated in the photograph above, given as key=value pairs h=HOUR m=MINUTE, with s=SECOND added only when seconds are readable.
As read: h=5 m=7
